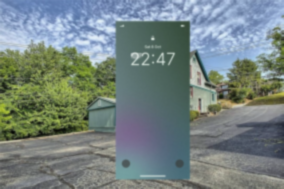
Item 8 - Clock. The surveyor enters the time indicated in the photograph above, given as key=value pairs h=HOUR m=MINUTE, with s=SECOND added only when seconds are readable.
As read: h=22 m=47
